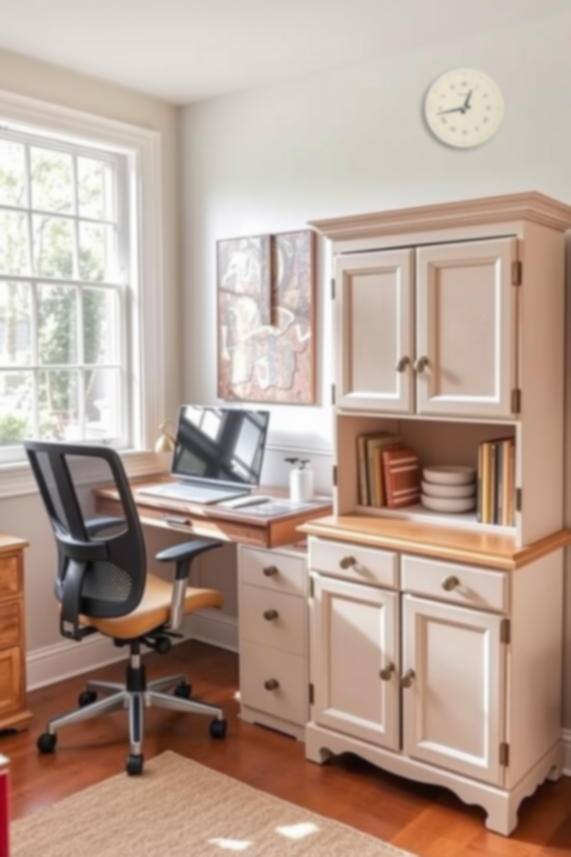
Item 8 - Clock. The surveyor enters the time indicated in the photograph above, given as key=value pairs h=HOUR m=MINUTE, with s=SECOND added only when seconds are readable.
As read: h=12 m=43
